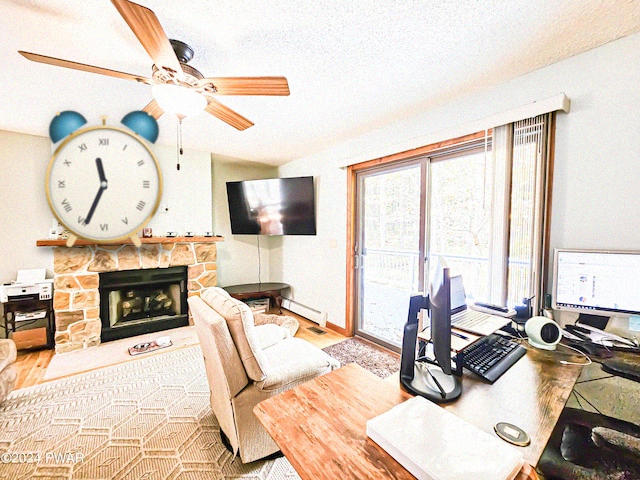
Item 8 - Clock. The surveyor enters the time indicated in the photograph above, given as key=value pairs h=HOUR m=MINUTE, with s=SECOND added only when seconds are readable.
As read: h=11 m=34
